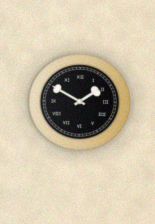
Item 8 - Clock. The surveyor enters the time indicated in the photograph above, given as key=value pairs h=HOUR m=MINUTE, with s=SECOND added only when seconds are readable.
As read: h=1 m=50
